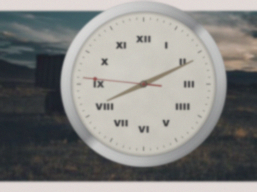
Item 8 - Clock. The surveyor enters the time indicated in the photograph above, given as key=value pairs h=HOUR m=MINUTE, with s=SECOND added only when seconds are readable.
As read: h=8 m=10 s=46
